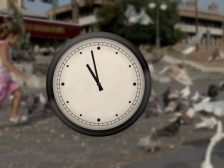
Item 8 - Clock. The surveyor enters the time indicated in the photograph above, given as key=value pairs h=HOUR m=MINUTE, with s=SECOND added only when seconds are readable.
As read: h=10 m=58
